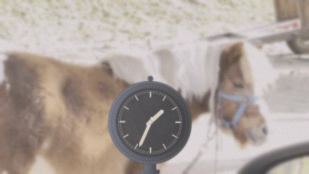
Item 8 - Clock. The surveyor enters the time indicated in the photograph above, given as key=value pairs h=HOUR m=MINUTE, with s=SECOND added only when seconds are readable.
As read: h=1 m=34
